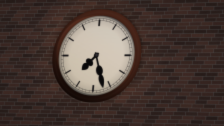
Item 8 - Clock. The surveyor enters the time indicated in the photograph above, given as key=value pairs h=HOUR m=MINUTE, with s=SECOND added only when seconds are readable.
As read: h=7 m=27
